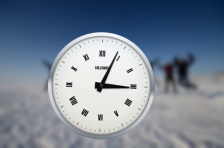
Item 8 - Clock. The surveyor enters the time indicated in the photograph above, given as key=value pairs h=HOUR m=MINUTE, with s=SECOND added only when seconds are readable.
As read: h=3 m=4
